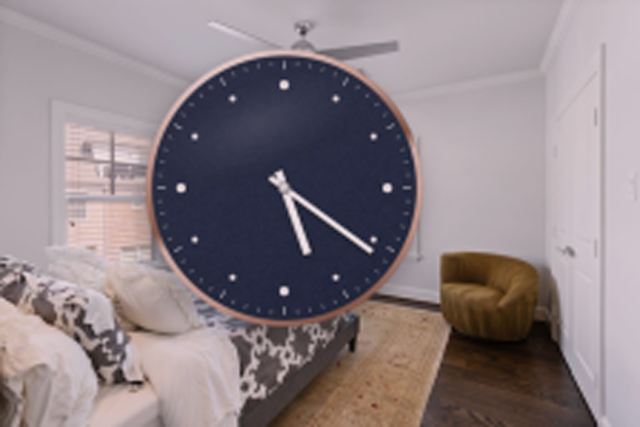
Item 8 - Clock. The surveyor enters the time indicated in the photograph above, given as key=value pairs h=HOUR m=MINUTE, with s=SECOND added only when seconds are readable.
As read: h=5 m=21
